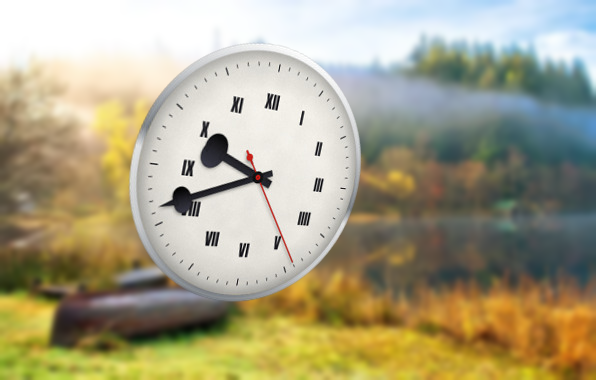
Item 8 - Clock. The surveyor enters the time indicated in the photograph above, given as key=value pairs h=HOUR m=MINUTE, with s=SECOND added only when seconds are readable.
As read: h=9 m=41 s=24
